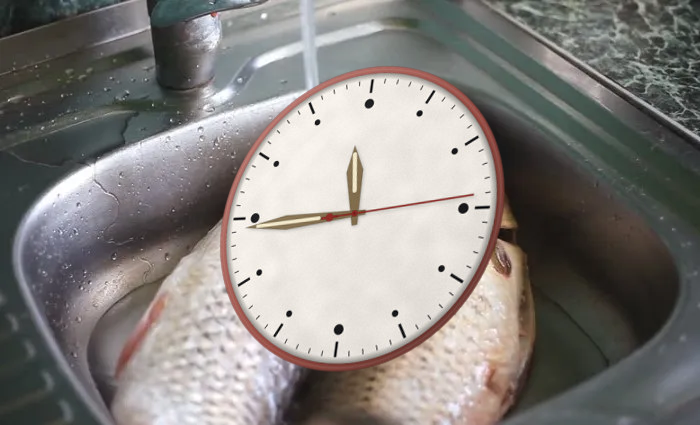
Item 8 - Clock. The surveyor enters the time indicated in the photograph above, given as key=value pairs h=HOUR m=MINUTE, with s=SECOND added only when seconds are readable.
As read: h=11 m=44 s=14
